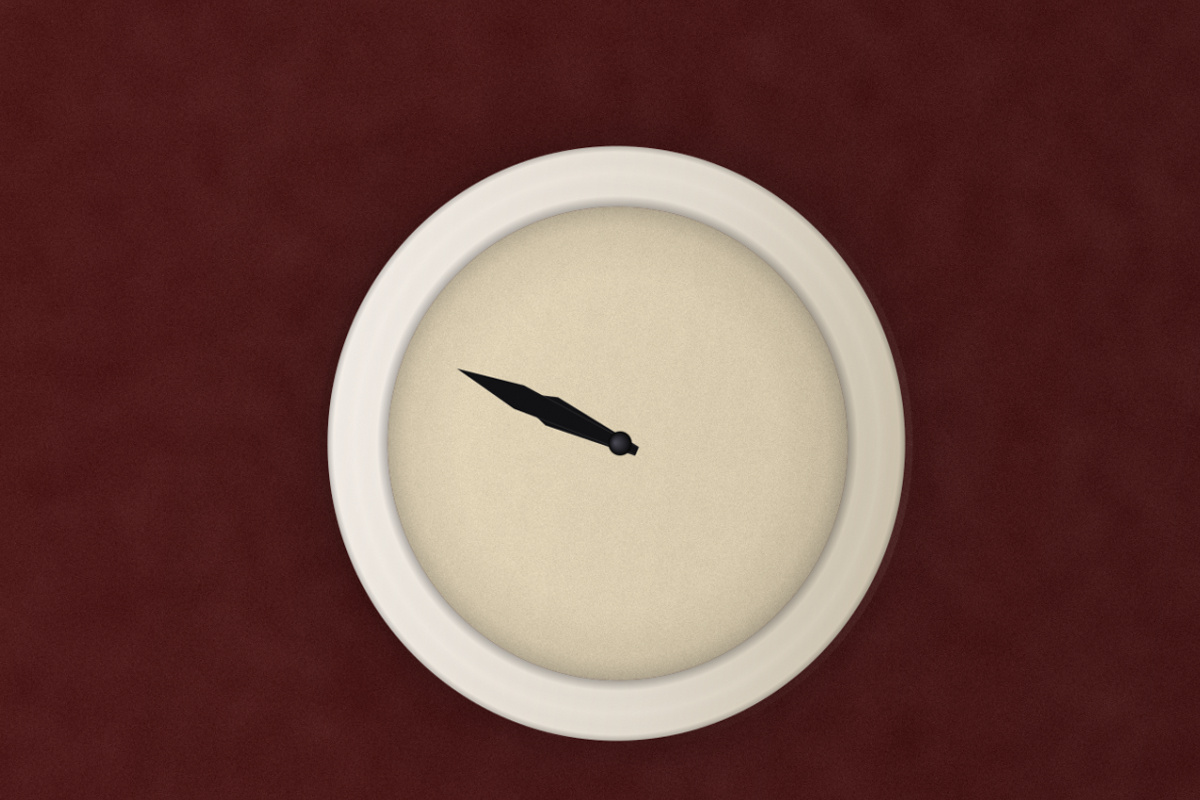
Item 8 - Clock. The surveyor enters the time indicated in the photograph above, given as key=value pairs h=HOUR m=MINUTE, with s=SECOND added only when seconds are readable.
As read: h=9 m=49
